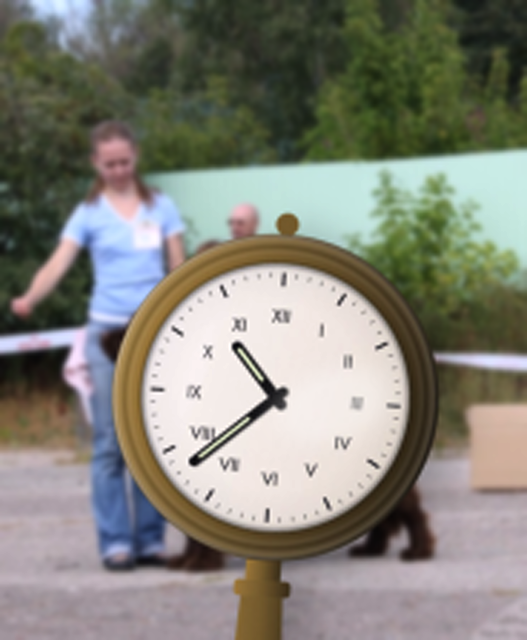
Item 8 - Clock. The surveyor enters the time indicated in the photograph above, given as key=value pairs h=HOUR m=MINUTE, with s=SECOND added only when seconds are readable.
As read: h=10 m=38
